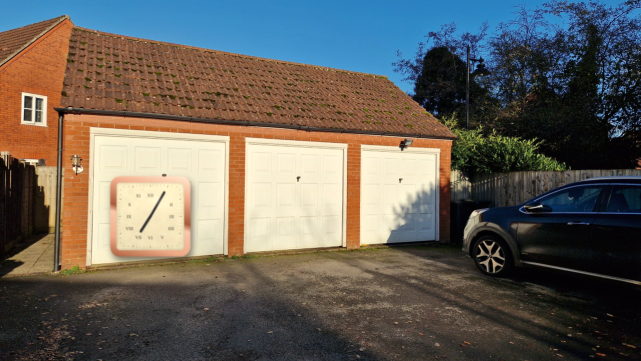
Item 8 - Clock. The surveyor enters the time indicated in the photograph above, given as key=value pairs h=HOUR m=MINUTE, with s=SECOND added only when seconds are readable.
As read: h=7 m=5
